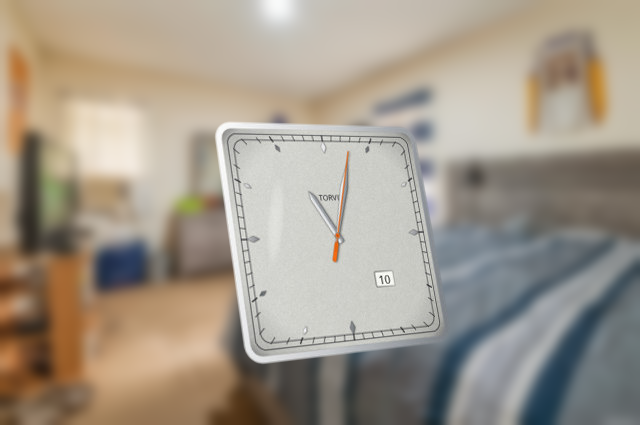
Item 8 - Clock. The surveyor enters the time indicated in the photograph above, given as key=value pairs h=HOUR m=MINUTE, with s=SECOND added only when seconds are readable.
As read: h=11 m=3 s=3
